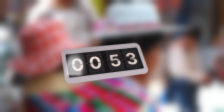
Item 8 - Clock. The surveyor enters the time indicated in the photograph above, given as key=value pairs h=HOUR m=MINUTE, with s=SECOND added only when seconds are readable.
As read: h=0 m=53
